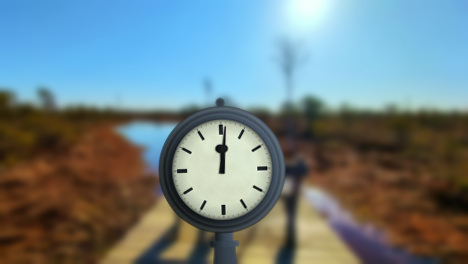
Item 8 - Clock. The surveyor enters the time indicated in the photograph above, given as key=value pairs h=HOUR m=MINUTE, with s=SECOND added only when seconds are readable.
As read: h=12 m=1
